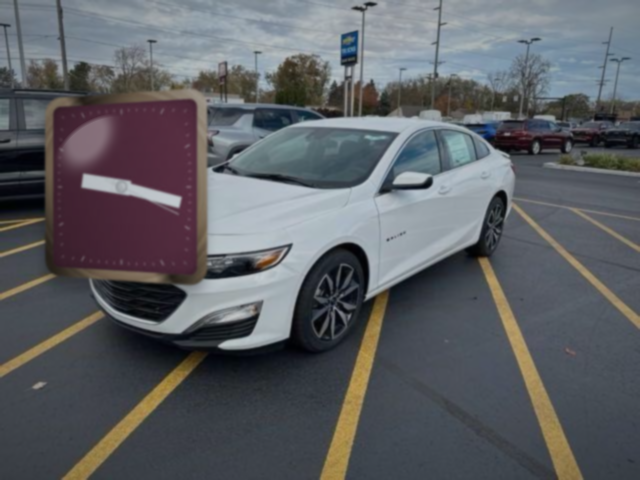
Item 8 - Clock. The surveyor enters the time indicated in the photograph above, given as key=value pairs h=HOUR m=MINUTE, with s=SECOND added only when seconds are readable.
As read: h=9 m=17 s=19
